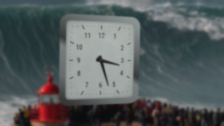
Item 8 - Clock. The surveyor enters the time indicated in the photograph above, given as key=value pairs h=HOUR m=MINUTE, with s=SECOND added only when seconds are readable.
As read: h=3 m=27
